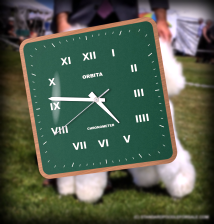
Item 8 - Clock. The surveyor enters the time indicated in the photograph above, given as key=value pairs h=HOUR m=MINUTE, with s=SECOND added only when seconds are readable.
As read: h=4 m=46 s=40
